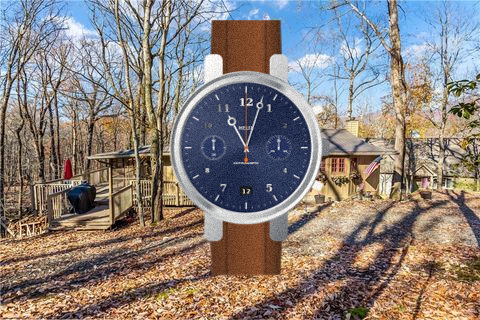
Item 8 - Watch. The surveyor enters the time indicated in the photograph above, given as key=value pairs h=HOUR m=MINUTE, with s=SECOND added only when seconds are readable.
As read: h=11 m=3
